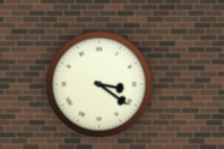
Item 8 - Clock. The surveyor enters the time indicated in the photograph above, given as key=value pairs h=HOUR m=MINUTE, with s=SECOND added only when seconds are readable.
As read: h=3 m=21
